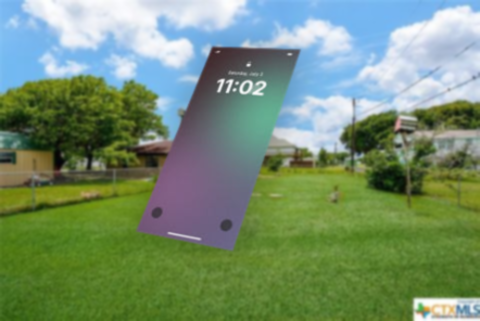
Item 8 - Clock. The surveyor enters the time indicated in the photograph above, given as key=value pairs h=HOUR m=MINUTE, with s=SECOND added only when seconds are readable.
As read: h=11 m=2
